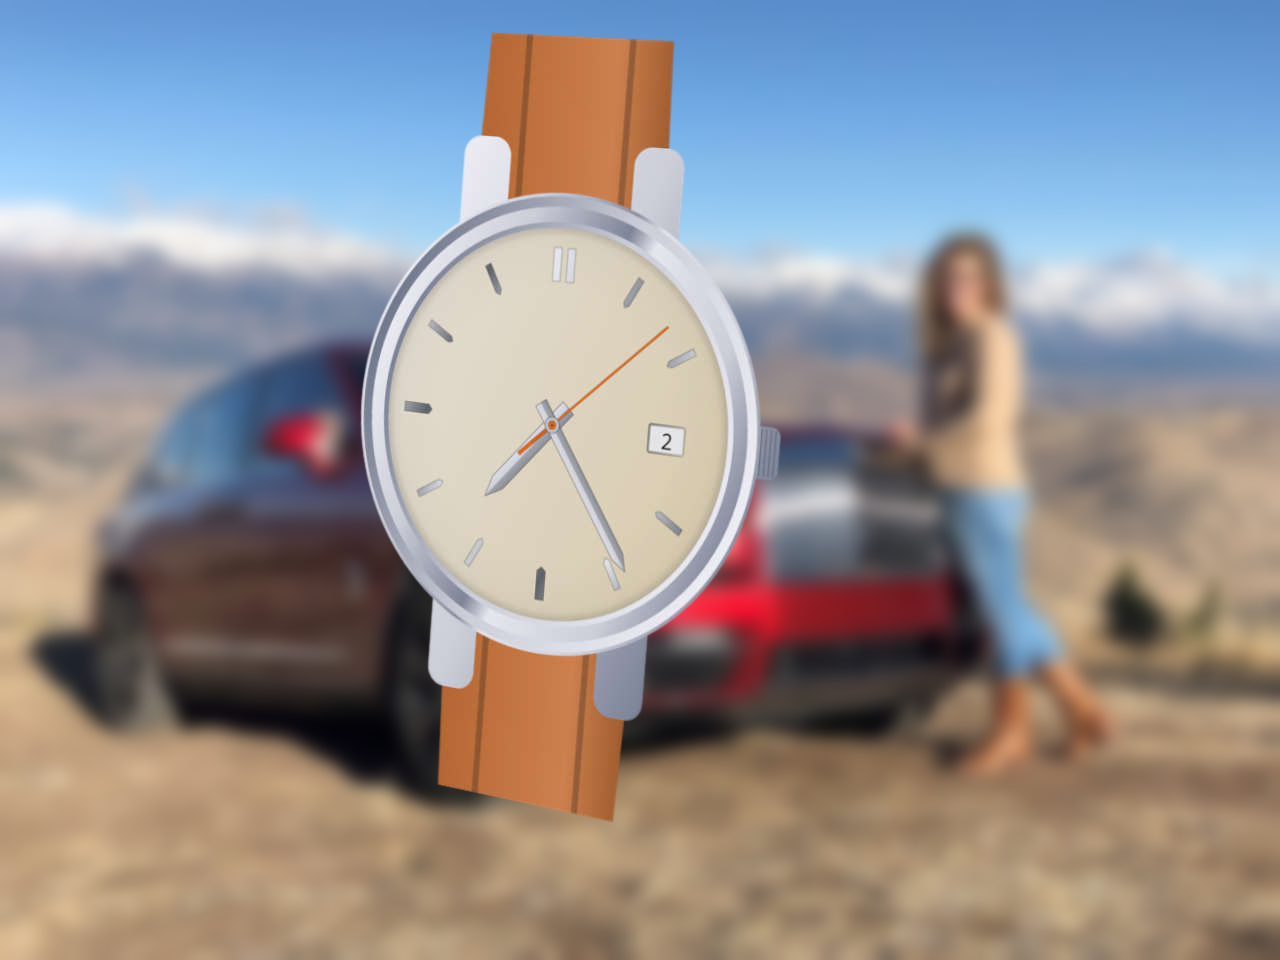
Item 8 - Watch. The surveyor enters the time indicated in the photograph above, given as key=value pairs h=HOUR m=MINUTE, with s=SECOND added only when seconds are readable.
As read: h=7 m=24 s=8
